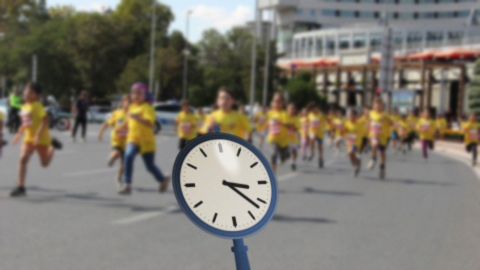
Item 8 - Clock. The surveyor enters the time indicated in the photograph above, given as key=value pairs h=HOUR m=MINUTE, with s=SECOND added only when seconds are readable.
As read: h=3 m=22
